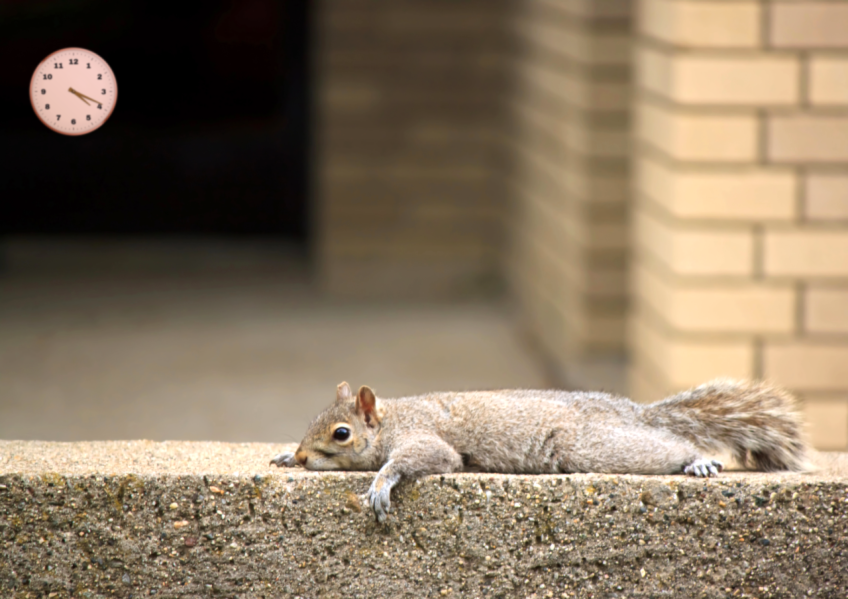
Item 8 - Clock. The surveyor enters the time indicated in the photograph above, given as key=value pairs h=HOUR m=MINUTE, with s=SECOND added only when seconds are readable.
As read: h=4 m=19
